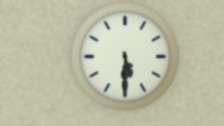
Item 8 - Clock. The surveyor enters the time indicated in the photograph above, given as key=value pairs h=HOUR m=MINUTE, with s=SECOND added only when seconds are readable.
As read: h=5 m=30
